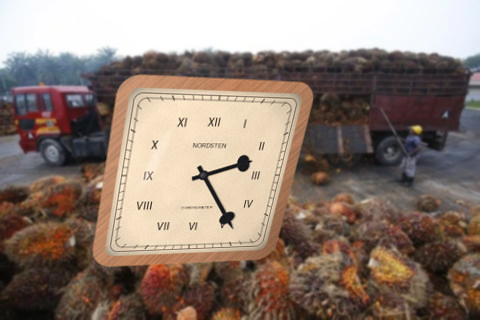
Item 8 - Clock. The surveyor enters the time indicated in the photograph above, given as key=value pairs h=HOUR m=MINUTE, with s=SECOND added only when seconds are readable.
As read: h=2 m=24
